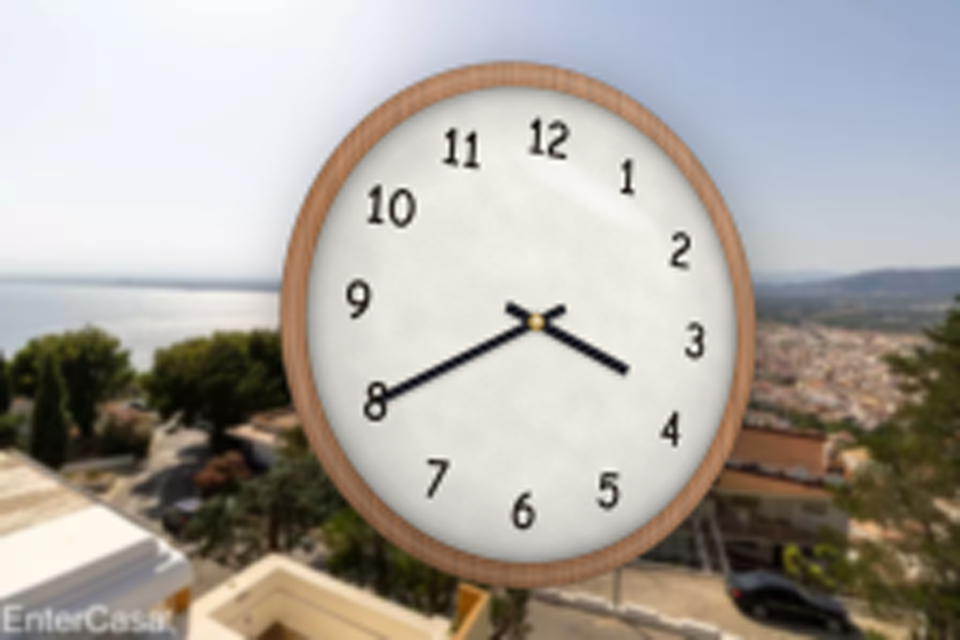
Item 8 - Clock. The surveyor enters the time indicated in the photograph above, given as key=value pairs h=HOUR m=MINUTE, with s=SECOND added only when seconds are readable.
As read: h=3 m=40
